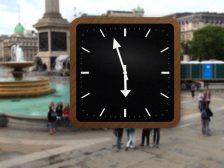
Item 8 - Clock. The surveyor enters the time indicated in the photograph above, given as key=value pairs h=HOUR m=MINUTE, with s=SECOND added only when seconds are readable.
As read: h=5 m=57
